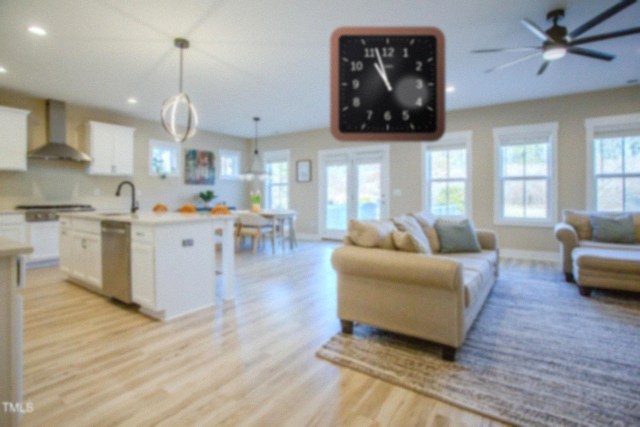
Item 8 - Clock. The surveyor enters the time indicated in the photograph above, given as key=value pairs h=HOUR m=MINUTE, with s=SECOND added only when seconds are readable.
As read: h=10 m=57
